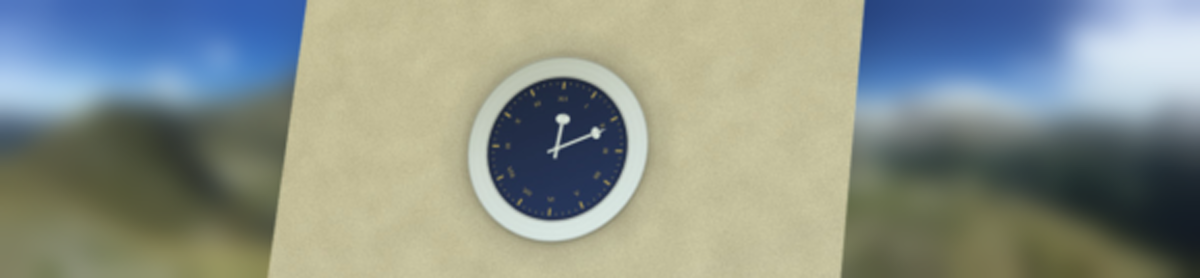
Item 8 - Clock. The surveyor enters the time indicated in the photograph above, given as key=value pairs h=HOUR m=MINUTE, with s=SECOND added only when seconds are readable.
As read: h=12 m=11
